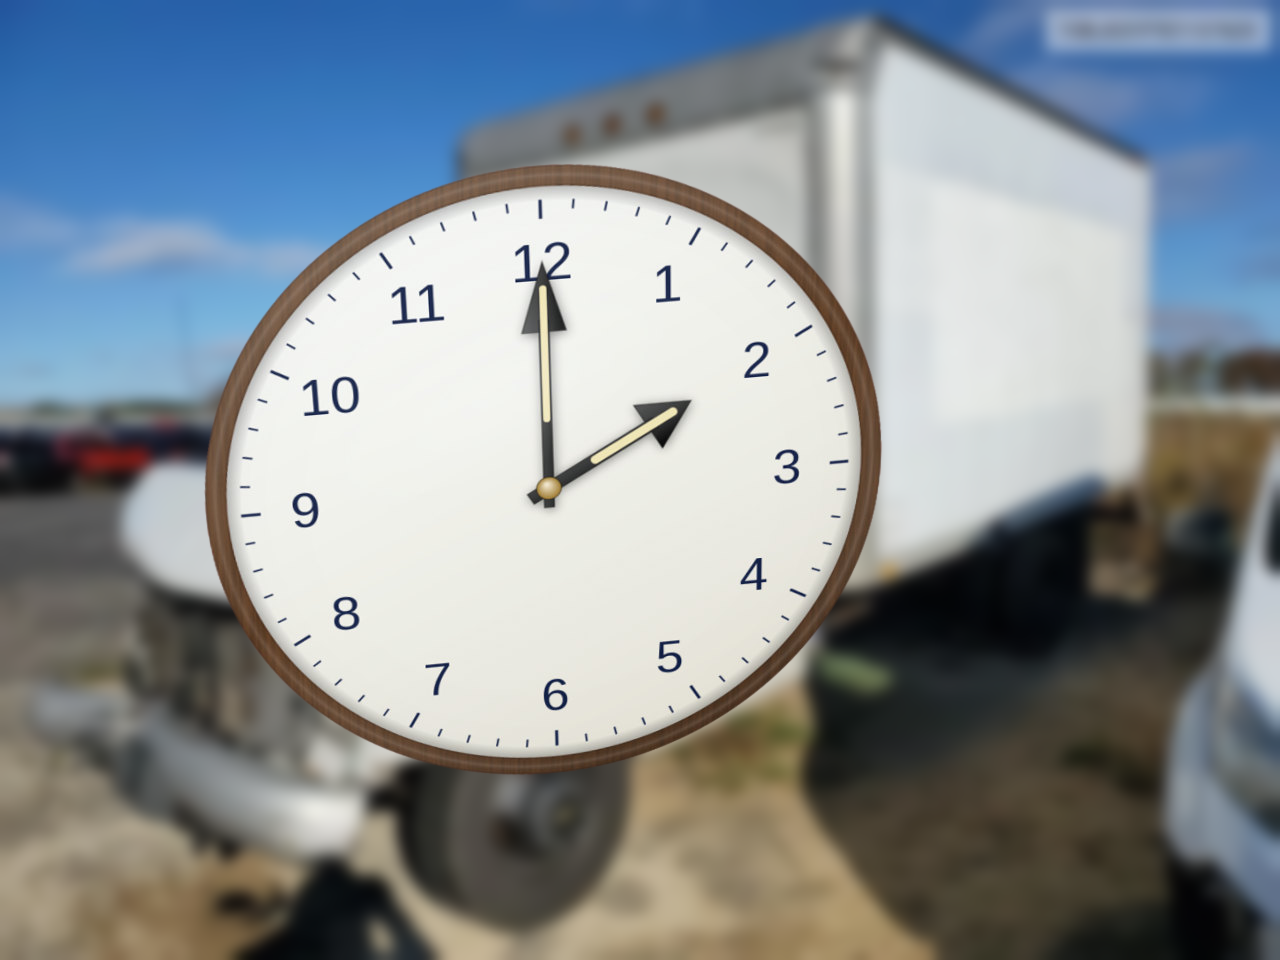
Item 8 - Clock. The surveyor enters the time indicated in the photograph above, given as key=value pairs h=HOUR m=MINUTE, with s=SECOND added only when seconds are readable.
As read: h=2 m=0
